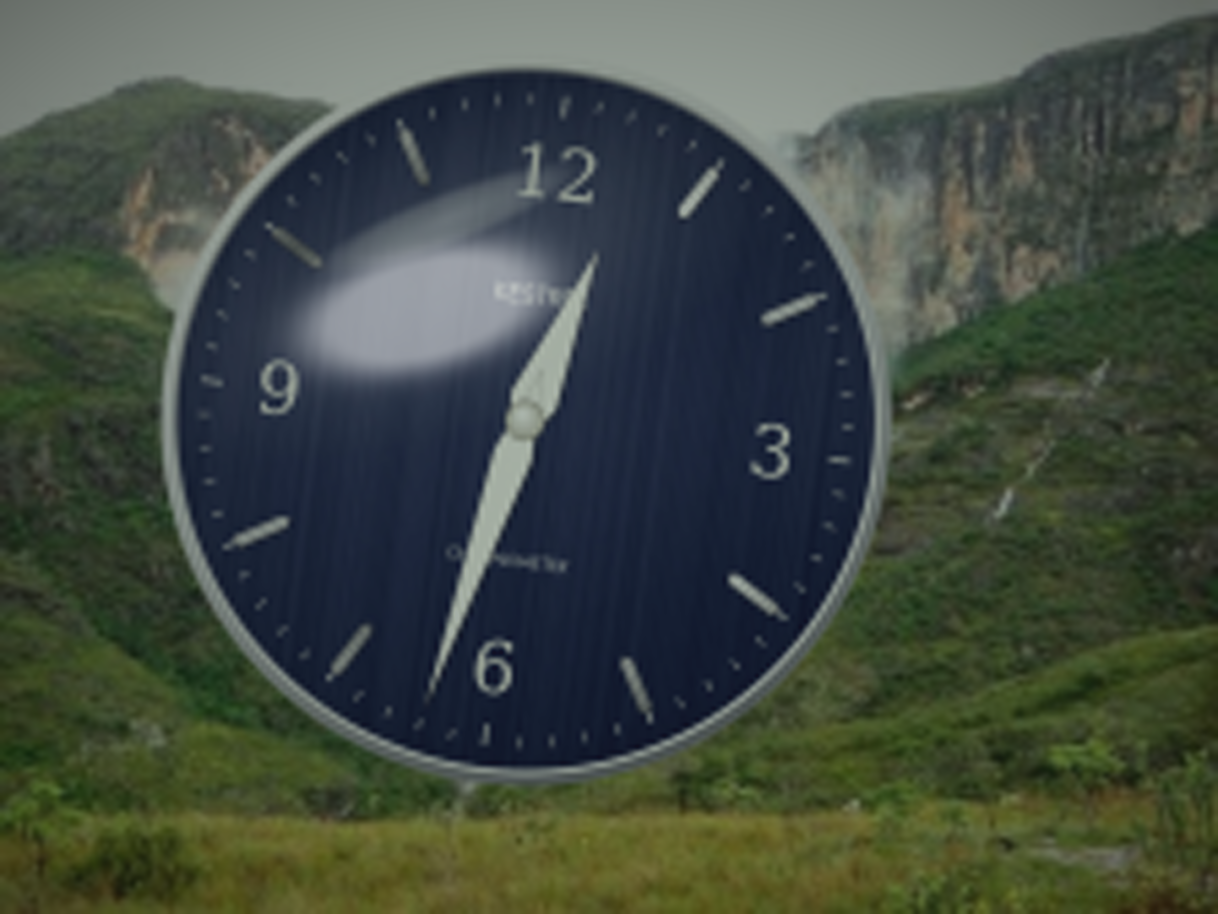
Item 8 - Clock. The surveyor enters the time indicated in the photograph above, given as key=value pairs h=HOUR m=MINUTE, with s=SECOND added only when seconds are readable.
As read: h=12 m=32
